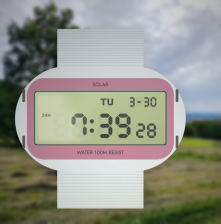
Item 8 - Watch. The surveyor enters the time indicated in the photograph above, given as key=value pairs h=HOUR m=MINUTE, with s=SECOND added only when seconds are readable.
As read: h=7 m=39 s=28
